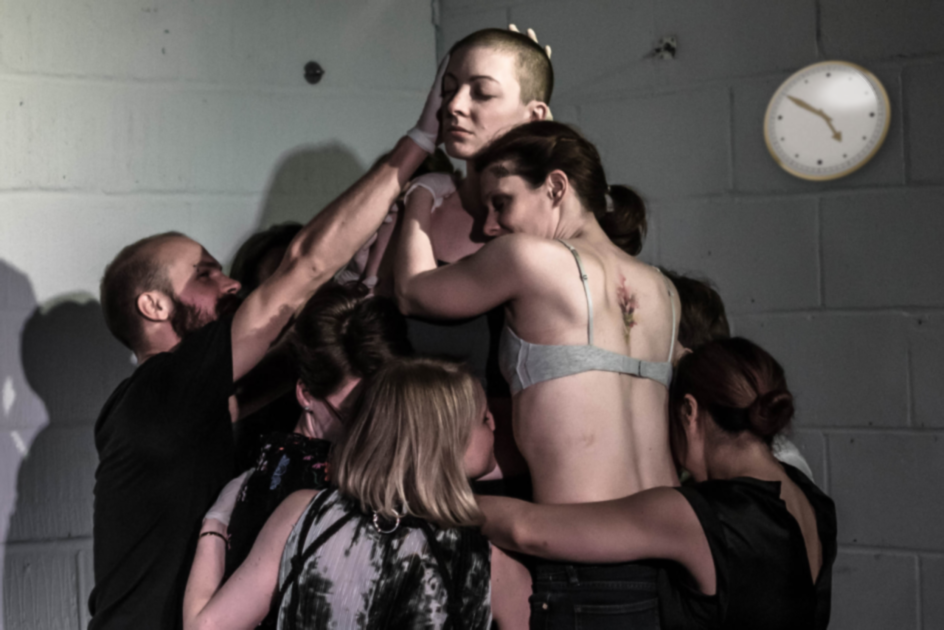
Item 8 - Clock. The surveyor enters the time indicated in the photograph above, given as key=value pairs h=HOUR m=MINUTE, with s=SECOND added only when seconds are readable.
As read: h=4 m=50
